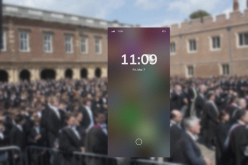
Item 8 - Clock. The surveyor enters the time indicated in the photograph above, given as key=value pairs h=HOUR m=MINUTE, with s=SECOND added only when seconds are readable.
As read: h=11 m=9
